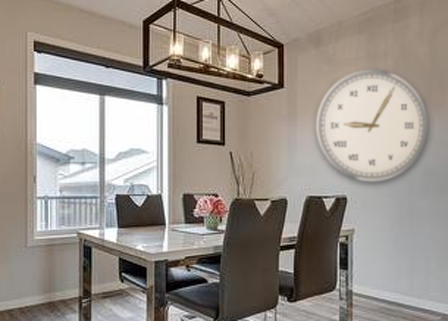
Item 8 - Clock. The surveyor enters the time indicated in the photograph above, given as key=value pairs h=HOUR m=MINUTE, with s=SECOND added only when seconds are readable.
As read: h=9 m=5
